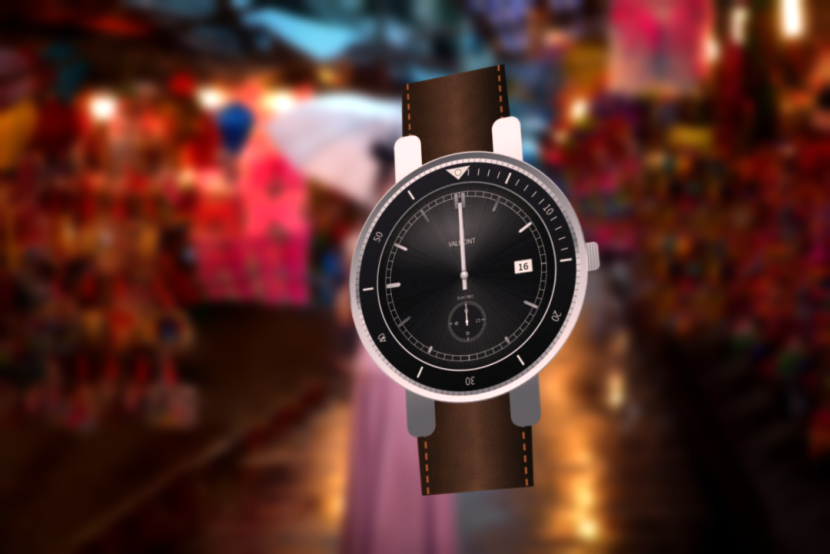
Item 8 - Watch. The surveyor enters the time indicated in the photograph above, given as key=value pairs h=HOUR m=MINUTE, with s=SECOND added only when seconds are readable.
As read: h=12 m=0
